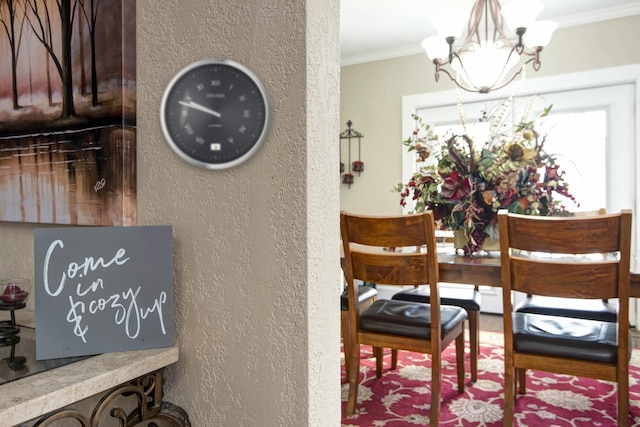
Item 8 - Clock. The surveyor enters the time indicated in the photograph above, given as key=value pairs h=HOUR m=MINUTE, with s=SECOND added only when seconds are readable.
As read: h=9 m=48
